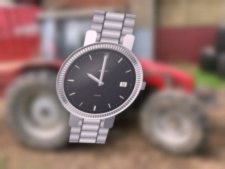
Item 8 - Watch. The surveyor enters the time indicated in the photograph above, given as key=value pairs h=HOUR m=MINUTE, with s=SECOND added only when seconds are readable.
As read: h=10 m=0
